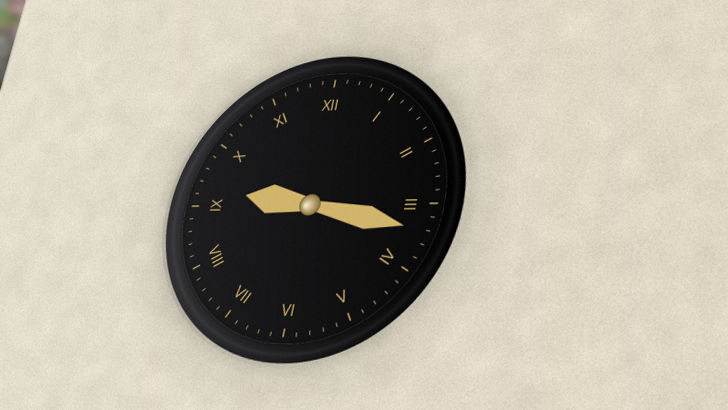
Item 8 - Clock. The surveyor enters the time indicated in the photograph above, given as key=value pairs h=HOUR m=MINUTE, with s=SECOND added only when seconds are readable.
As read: h=9 m=17
